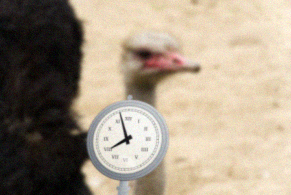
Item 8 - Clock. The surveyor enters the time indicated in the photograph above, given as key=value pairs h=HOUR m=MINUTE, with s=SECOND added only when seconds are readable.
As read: h=7 m=57
